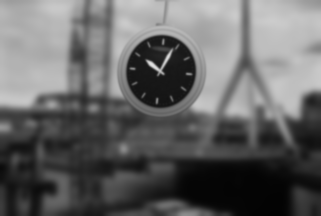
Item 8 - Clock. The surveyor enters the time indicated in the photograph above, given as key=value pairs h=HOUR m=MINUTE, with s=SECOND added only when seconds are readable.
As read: h=10 m=4
